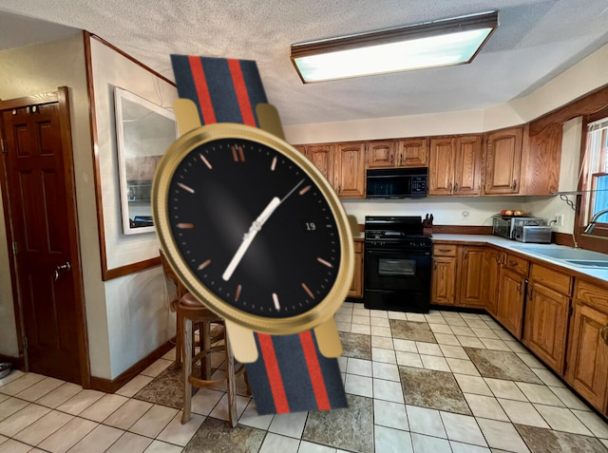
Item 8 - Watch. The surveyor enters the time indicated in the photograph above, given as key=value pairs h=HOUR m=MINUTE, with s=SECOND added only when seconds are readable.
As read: h=1 m=37 s=9
